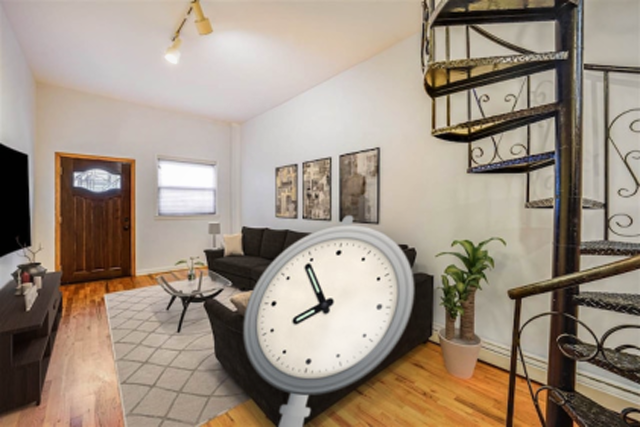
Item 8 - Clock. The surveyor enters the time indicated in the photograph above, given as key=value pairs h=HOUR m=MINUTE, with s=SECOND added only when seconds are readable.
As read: h=7 m=54
